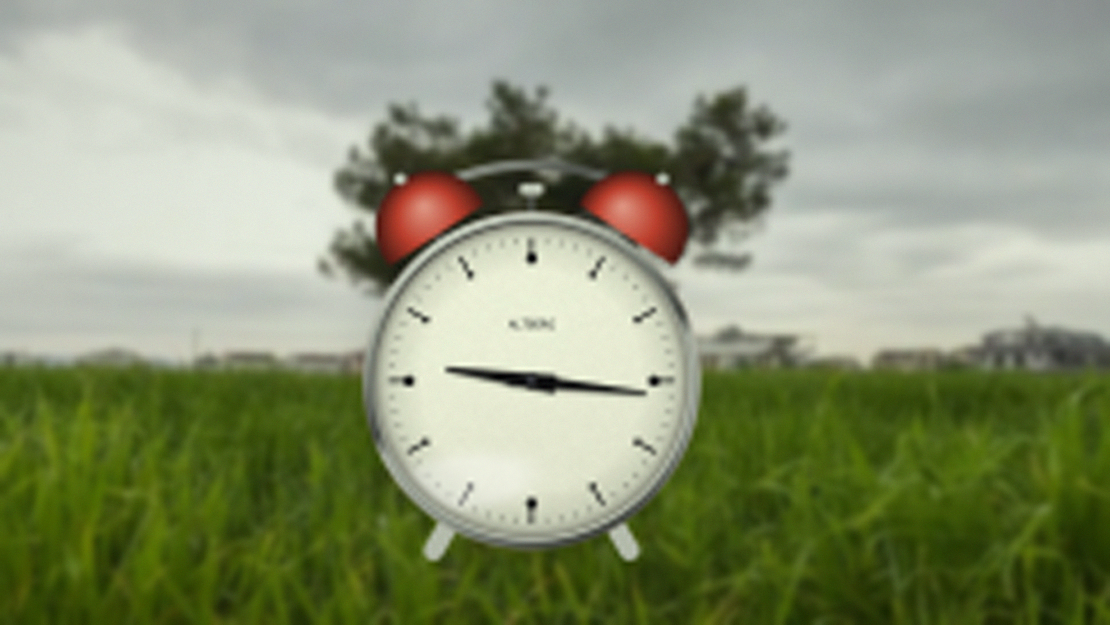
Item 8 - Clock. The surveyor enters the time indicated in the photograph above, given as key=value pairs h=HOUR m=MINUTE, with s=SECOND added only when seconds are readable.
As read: h=9 m=16
